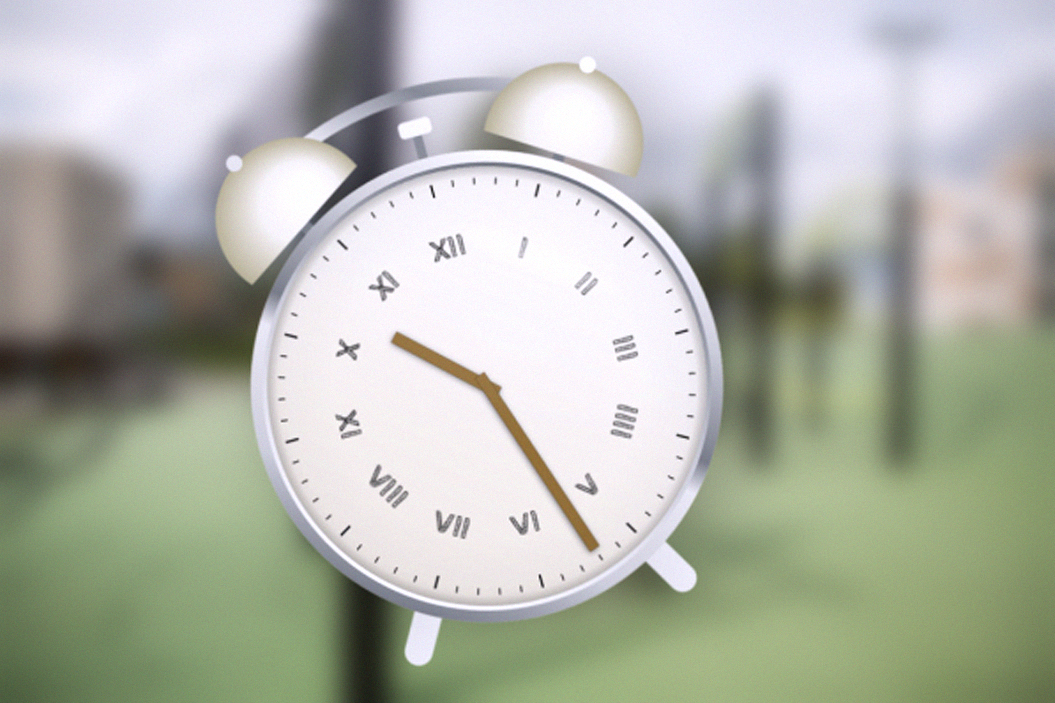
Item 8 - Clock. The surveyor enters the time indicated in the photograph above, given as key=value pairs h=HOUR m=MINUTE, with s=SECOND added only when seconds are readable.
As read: h=10 m=27
